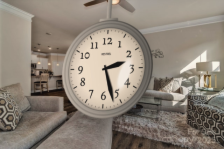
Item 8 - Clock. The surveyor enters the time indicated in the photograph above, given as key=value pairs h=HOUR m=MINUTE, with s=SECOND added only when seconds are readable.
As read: h=2 m=27
